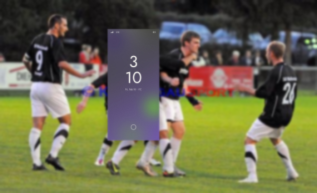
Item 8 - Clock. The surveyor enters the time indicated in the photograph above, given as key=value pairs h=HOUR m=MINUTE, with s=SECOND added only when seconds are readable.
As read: h=3 m=10
